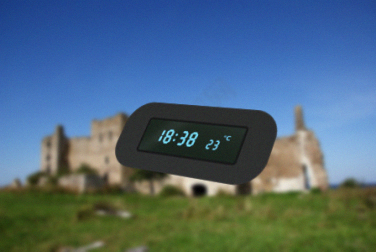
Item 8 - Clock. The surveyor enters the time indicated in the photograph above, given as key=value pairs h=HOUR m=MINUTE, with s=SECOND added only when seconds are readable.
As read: h=18 m=38
